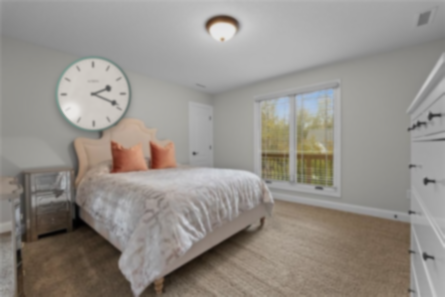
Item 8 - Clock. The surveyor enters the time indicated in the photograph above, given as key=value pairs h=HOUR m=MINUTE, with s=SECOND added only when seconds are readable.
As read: h=2 m=19
